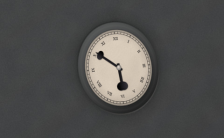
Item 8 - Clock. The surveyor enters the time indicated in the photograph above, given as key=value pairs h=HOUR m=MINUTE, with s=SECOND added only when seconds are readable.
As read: h=5 m=51
